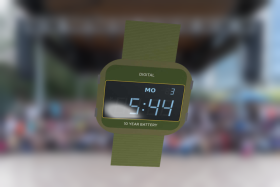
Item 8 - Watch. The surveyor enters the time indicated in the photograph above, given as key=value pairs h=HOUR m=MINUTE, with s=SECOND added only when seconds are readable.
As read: h=5 m=44
